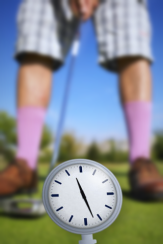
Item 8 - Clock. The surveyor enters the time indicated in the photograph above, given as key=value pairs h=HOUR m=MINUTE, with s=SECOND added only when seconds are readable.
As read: h=11 m=27
